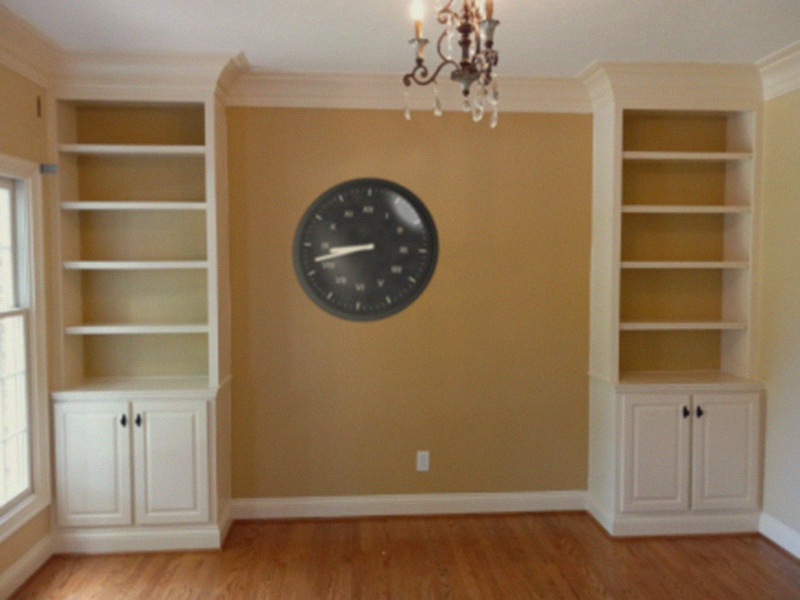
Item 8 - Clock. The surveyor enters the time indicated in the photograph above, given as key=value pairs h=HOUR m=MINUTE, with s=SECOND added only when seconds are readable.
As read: h=8 m=42
